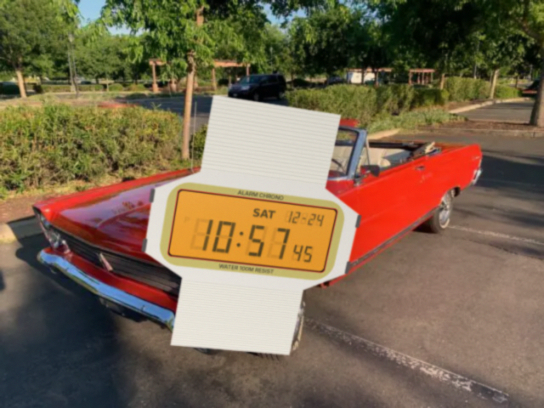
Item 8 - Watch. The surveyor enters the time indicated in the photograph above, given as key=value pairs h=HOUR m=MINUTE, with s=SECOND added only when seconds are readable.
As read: h=10 m=57 s=45
